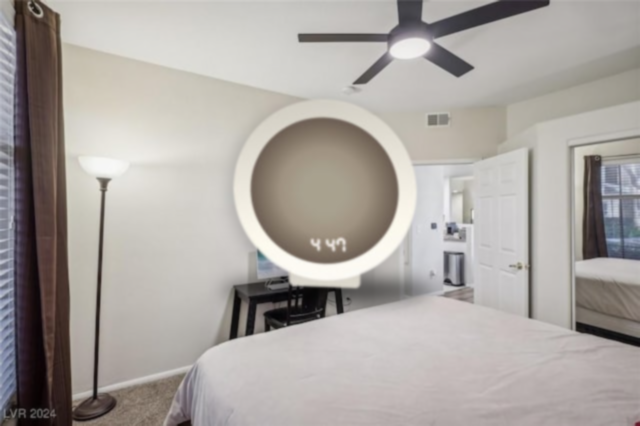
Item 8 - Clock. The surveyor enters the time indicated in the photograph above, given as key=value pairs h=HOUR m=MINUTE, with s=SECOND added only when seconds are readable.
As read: h=4 m=47
